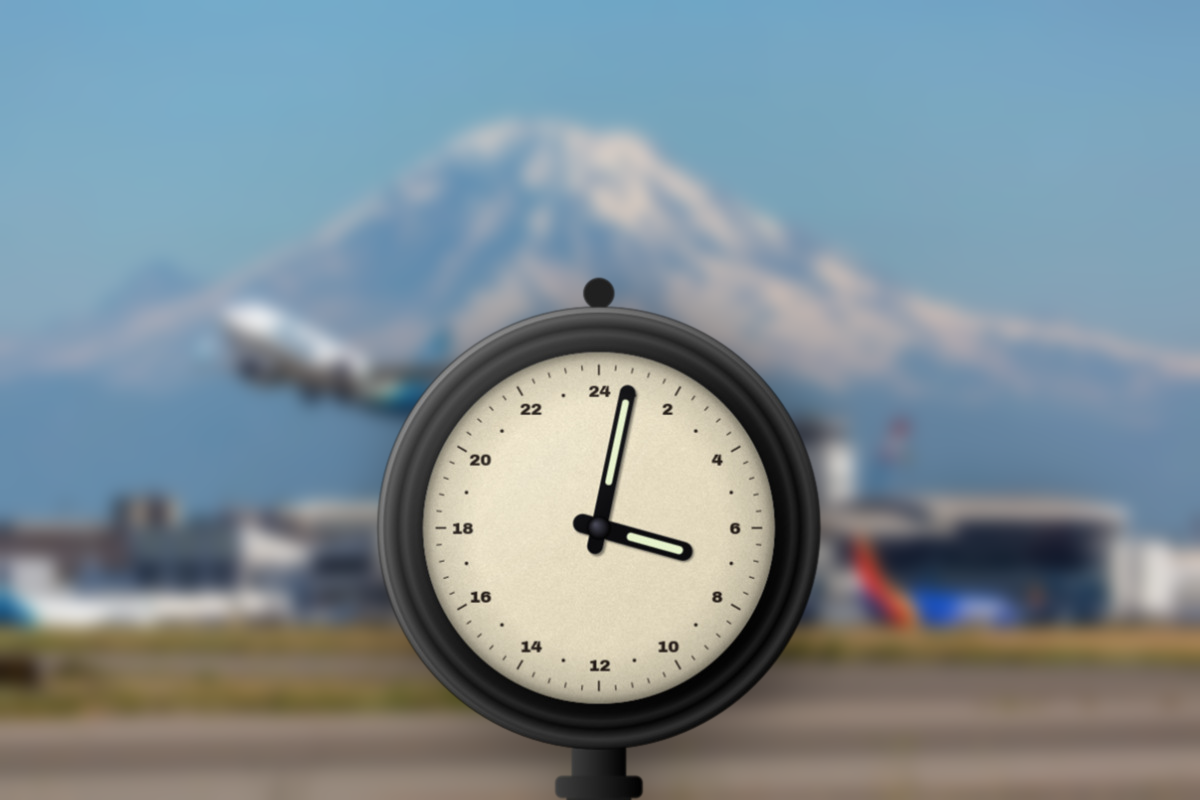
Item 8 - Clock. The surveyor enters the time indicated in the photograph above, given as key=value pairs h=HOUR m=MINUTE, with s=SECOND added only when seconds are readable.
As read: h=7 m=2
